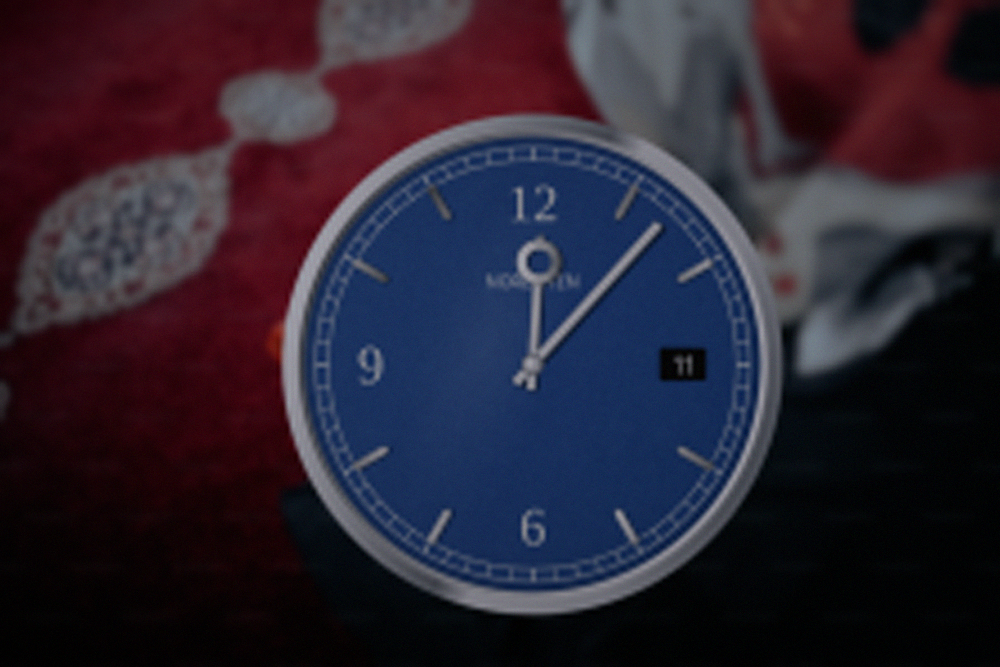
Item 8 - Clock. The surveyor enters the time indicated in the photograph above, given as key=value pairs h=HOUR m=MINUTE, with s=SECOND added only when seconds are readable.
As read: h=12 m=7
